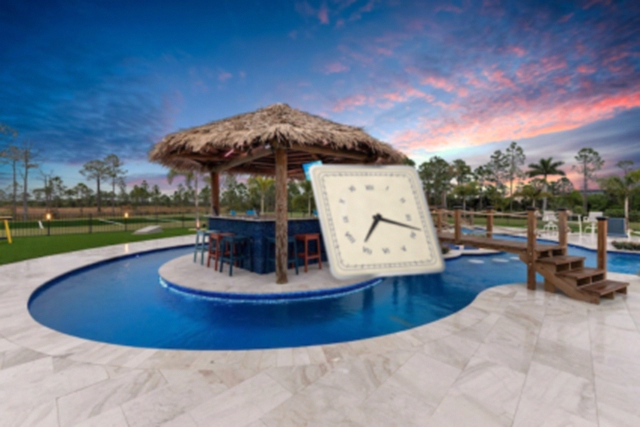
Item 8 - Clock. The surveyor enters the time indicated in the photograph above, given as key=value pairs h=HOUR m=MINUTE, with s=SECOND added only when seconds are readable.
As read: h=7 m=18
